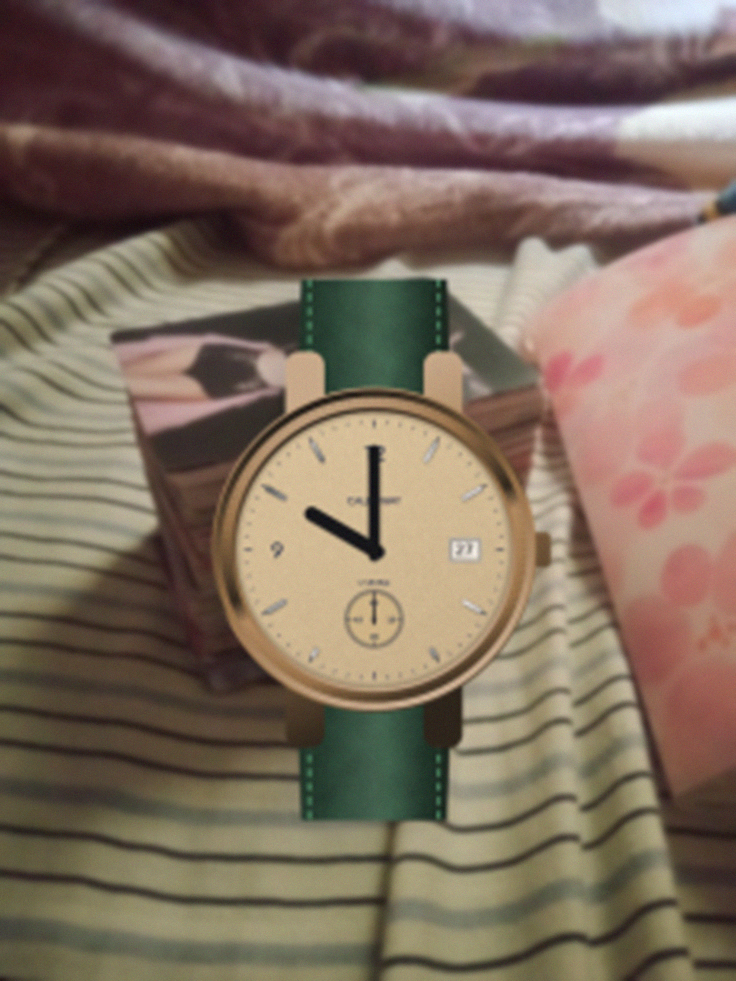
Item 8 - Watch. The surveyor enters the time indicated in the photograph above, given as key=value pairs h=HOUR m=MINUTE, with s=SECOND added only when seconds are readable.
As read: h=10 m=0
